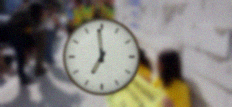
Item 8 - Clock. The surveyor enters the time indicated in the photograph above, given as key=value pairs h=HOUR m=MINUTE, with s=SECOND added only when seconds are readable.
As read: h=6 m=59
